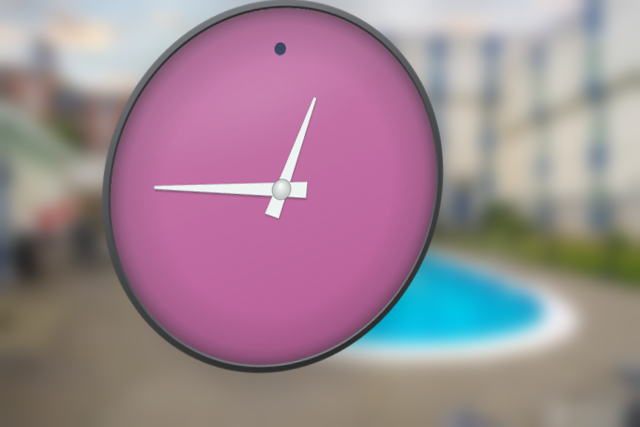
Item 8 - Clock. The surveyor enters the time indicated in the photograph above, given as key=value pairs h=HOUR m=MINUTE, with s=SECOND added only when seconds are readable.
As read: h=12 m=46
